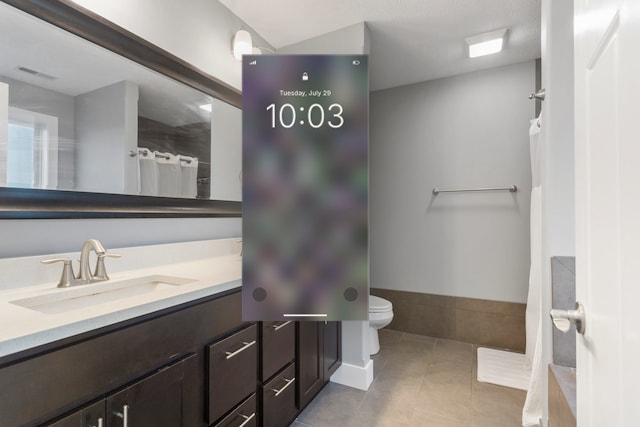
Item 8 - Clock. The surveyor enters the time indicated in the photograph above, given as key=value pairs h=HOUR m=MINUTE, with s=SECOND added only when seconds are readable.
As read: h=10 m=3
